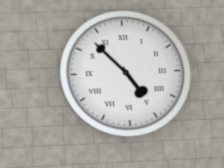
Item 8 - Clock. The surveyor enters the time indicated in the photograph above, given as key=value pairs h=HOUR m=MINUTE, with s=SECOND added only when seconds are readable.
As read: h=4 m=53
